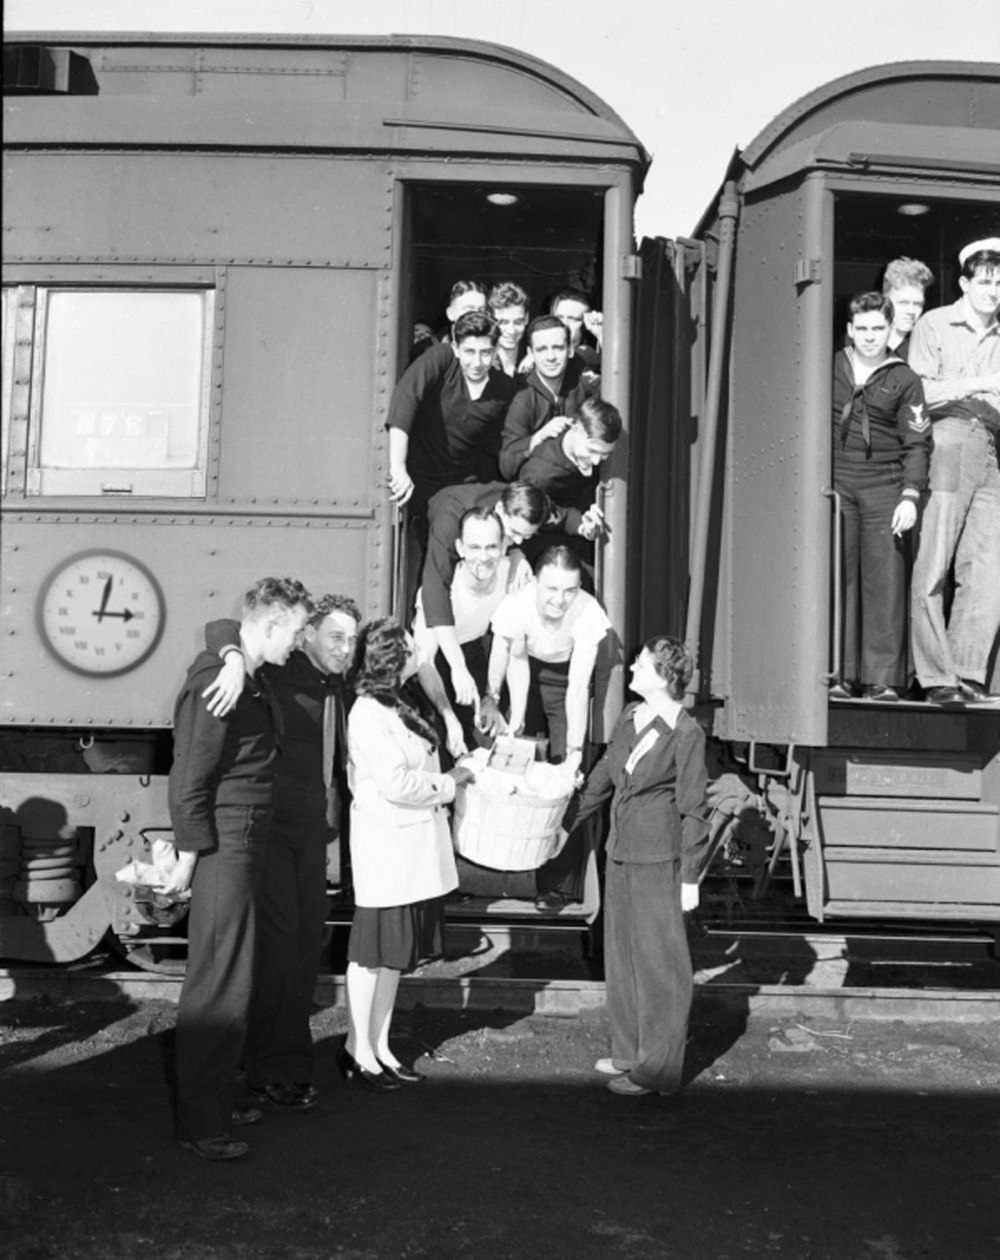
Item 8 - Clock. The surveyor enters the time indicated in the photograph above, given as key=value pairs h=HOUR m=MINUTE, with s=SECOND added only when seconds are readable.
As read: h=3 m=2
